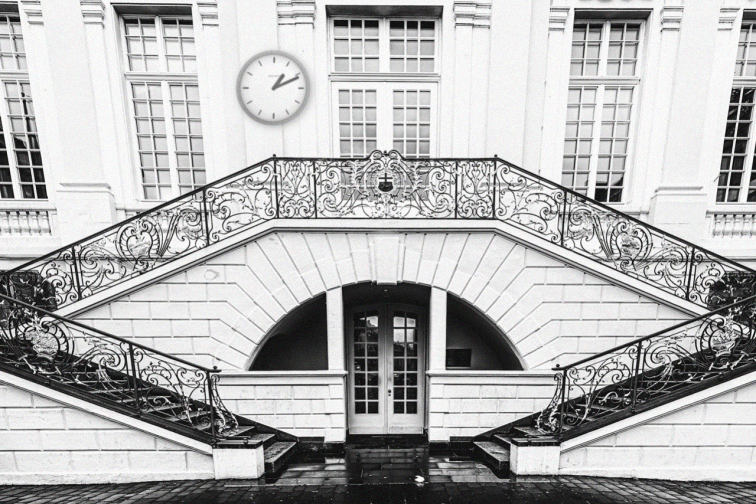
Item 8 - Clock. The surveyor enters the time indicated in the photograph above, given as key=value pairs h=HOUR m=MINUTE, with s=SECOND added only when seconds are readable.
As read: h=1 m=11
